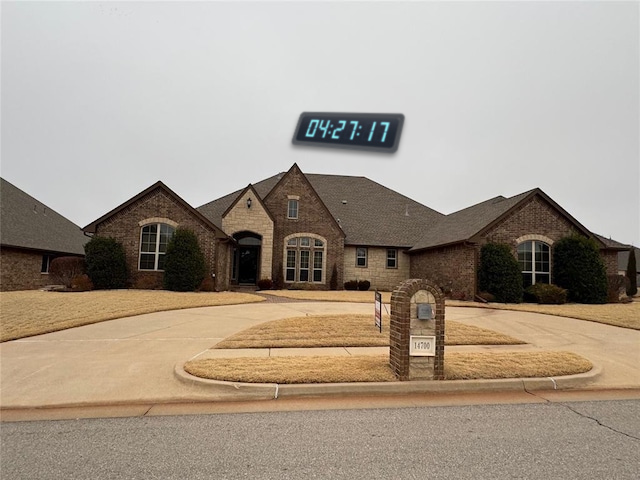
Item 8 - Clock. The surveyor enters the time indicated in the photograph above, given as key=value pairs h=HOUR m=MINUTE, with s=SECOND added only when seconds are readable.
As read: h=4 m=27 s=17
